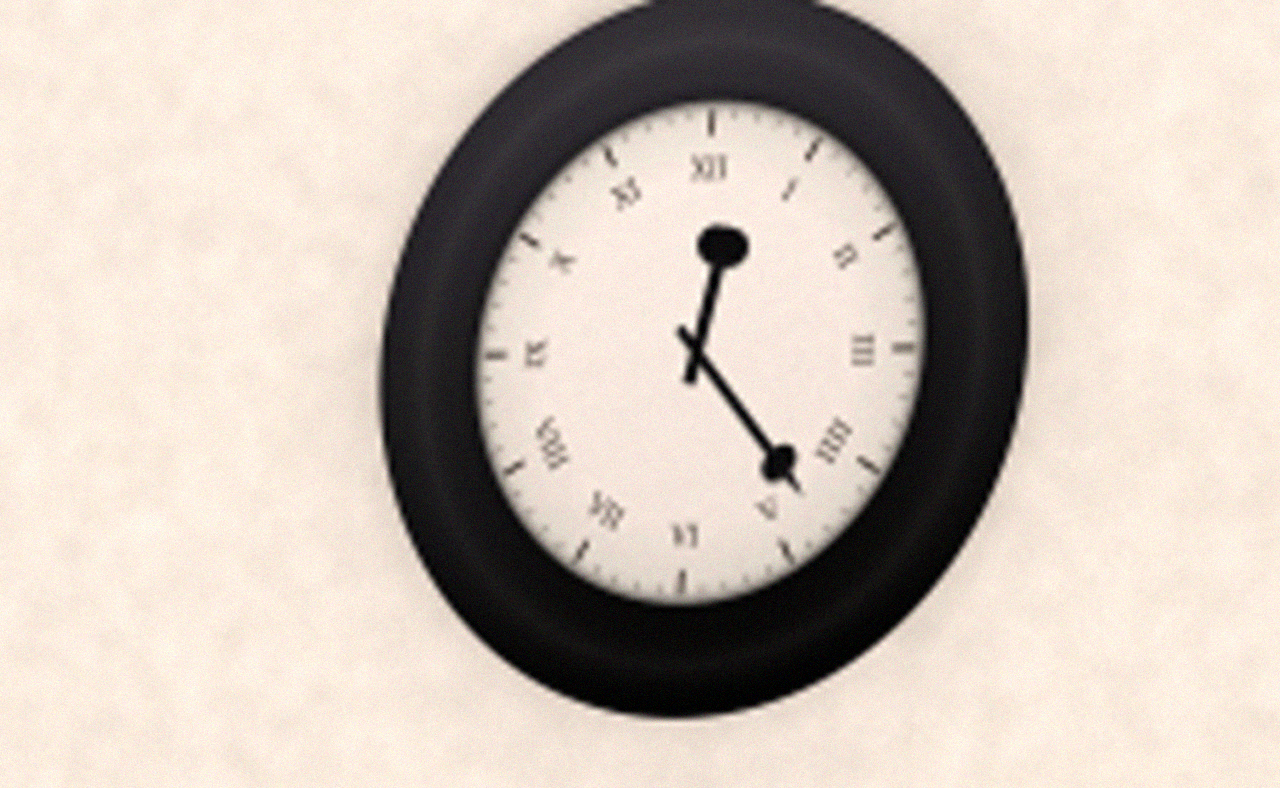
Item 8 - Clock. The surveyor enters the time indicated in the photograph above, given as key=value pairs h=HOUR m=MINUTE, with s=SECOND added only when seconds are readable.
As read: h=12 m=23
